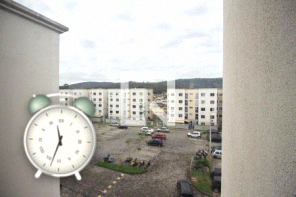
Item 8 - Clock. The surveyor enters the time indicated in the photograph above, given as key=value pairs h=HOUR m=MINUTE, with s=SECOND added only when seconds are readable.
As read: h=11 m=33
